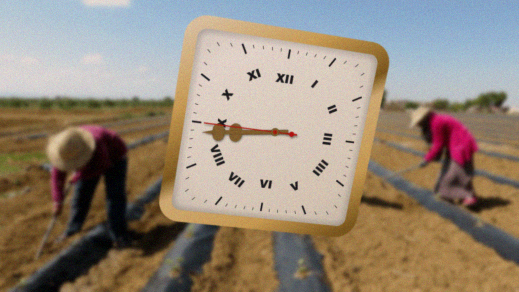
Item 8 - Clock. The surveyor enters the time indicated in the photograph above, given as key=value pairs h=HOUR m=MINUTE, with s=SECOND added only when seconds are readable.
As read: h=8 m=43 s=45
